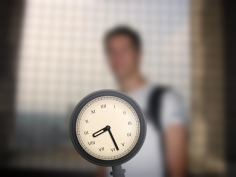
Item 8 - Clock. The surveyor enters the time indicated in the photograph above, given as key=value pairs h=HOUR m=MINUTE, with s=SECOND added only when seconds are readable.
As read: h=8 m=28
